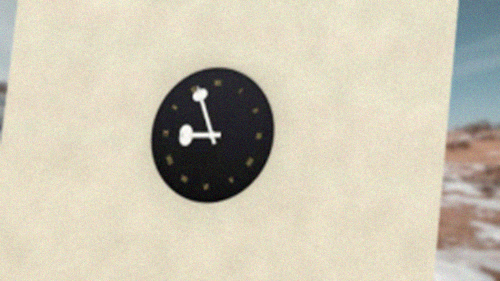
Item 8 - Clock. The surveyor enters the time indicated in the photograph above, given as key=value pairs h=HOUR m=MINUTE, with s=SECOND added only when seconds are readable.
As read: h=8 m=56
